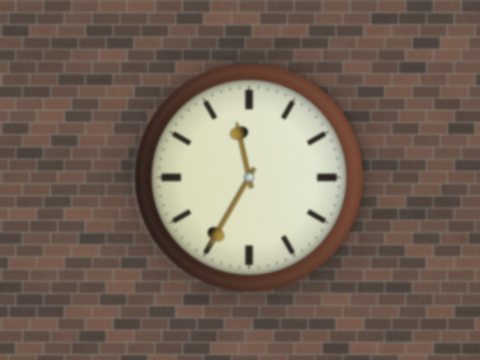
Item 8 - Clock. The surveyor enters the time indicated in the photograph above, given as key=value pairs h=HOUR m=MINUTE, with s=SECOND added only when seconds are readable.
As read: h=11 m=35
